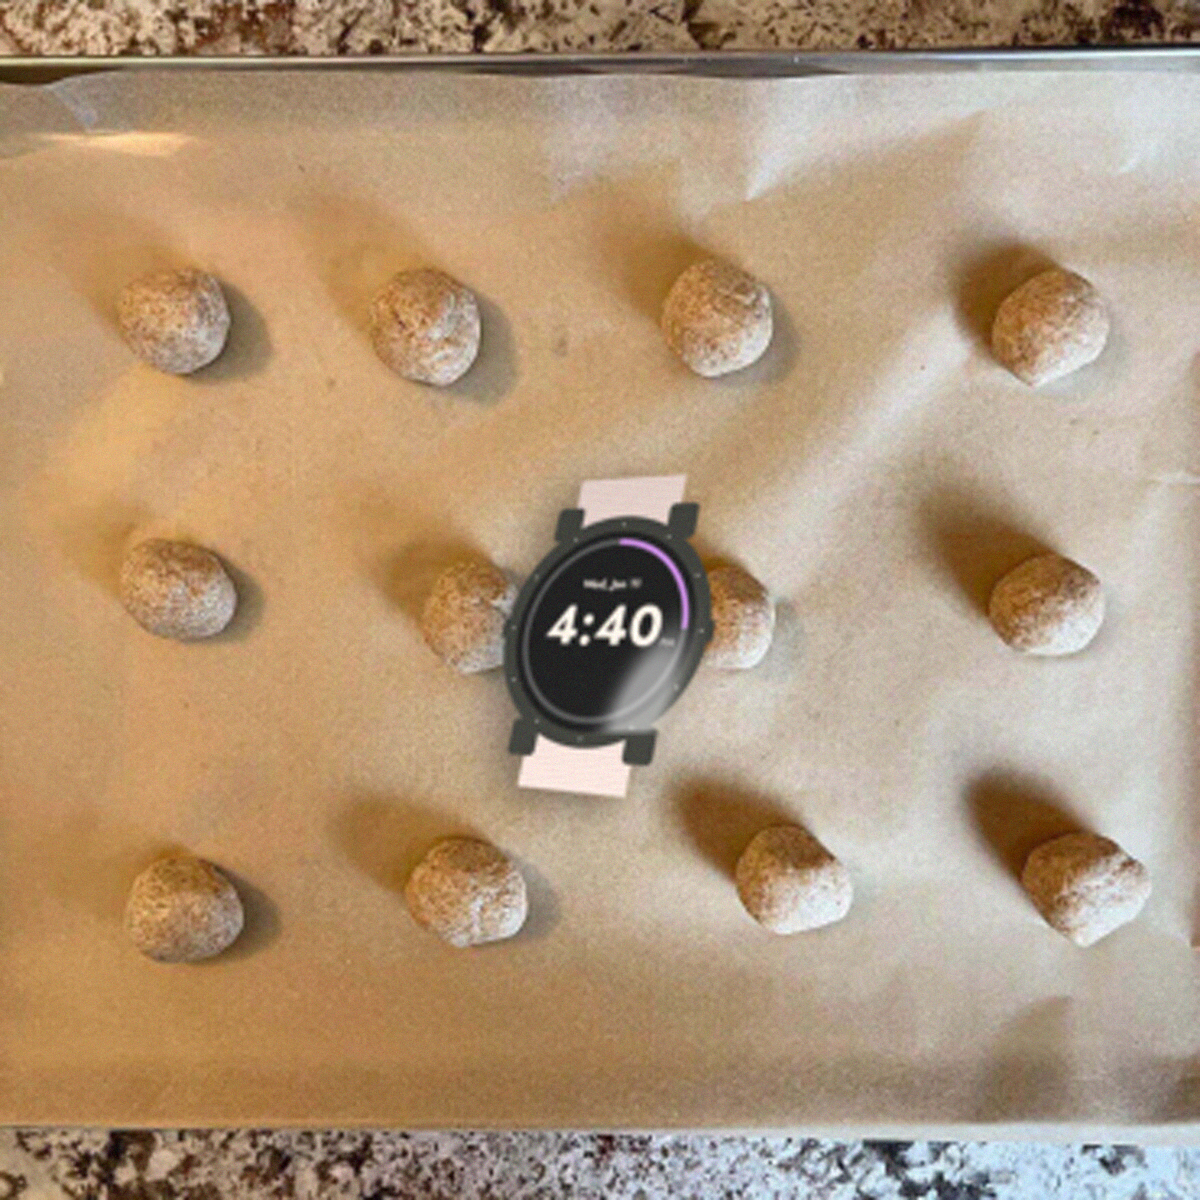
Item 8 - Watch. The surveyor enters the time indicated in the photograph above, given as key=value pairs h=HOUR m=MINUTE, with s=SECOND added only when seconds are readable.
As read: h=4 m=40
